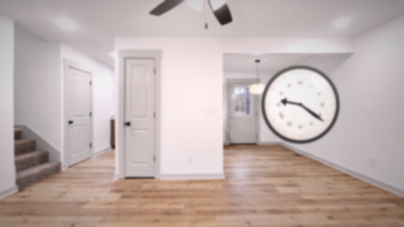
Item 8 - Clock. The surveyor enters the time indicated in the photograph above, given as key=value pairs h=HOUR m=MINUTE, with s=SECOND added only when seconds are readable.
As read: h=9 m=21
